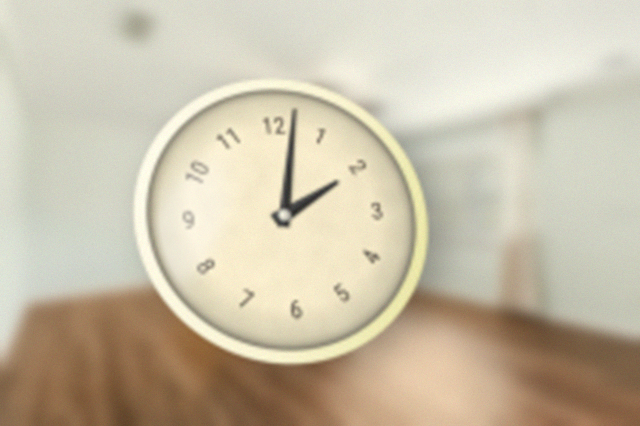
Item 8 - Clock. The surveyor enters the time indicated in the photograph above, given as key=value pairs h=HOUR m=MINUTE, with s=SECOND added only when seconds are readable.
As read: h=2 m=2
